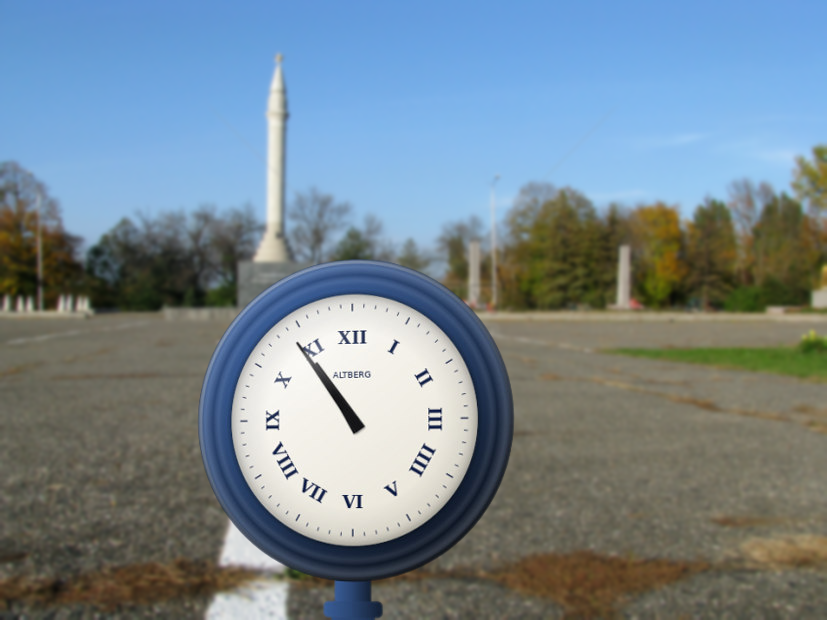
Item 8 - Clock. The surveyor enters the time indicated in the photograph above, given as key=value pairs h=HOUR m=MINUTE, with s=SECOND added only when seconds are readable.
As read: h=10 m=54
